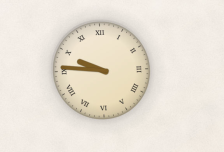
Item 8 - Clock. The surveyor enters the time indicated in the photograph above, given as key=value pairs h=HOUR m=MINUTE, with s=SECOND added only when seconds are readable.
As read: h=9 m=46
